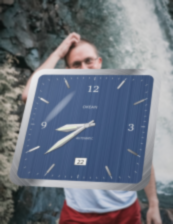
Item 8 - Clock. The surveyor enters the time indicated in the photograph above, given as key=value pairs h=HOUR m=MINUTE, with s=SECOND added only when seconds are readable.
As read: h=8 m=38
